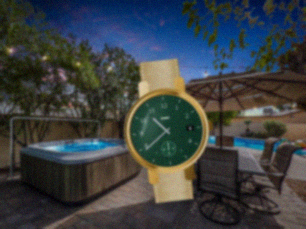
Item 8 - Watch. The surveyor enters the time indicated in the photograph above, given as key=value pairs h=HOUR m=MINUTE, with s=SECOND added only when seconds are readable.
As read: h=10 m=39
